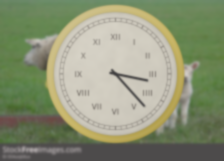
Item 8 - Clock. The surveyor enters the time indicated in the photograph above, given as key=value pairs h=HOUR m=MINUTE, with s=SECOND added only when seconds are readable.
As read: h=3 m=23
